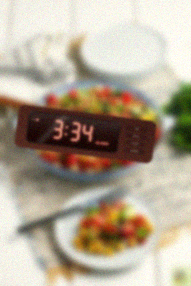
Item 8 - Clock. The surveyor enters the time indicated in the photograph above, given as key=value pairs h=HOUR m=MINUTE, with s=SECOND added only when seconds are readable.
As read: h=3 m=34
